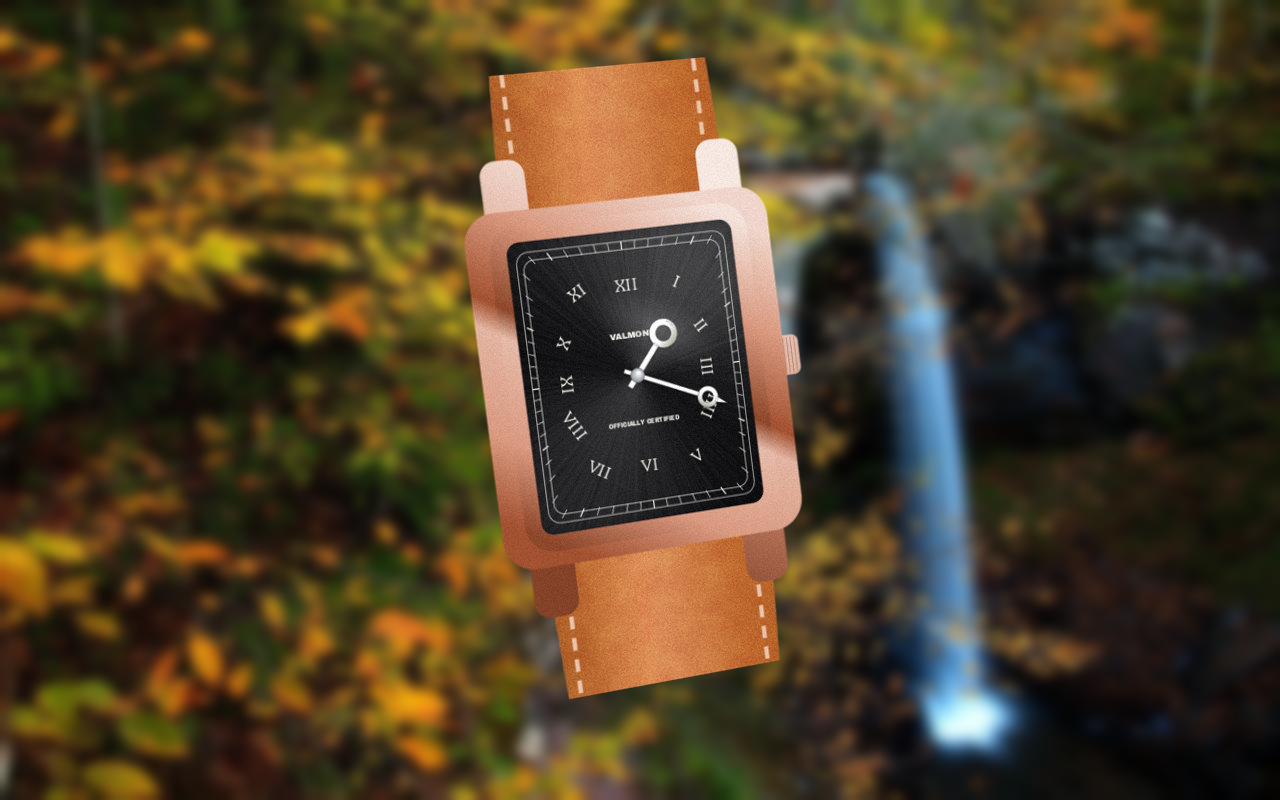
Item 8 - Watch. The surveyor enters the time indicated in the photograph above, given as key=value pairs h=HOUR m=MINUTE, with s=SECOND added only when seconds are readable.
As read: h=1 m=19
